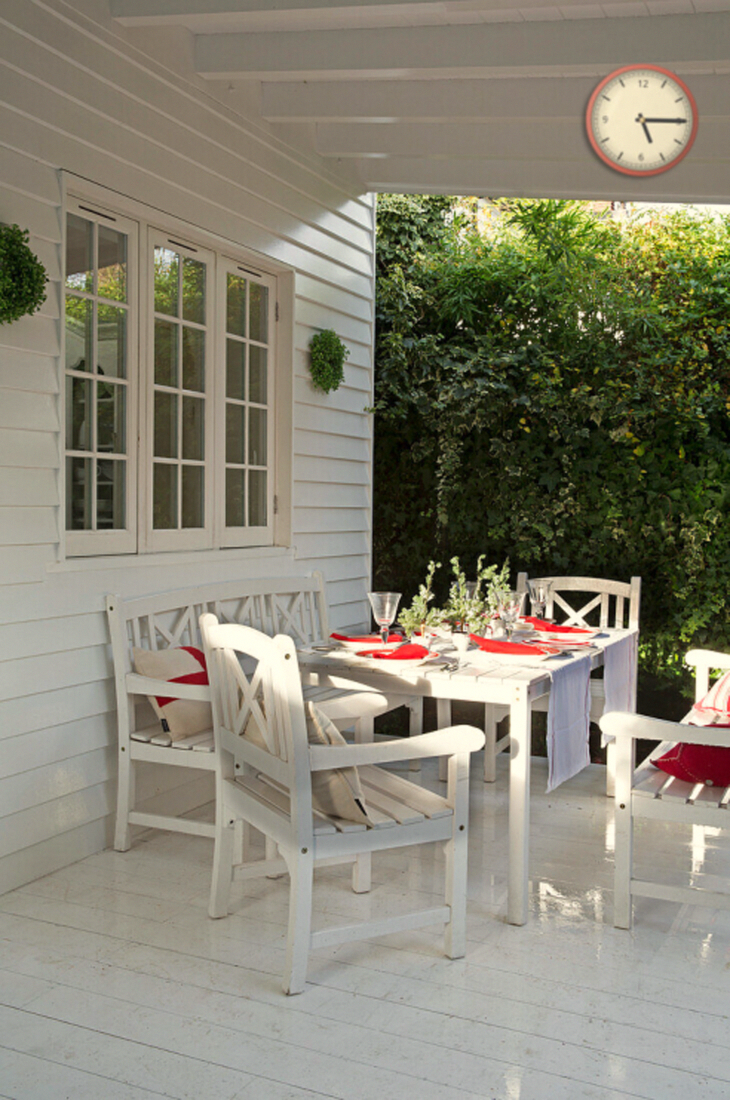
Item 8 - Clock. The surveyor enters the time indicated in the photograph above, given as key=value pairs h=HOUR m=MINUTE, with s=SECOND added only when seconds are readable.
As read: h=5 m=15
